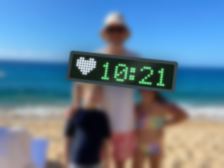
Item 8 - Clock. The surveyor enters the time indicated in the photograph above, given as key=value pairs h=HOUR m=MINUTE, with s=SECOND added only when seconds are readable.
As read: h=10 m=21
